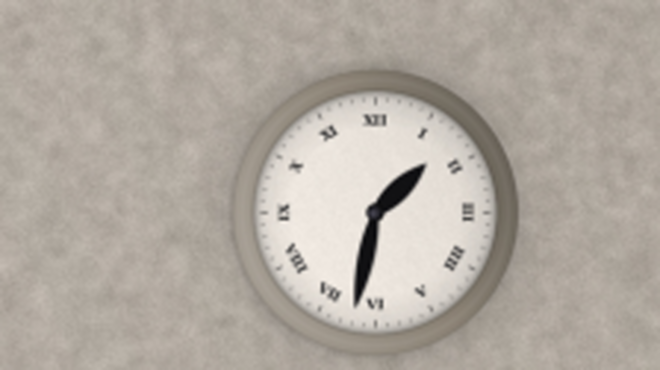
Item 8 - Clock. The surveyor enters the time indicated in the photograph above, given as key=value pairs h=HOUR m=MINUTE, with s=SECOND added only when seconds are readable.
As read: h=1 m=32
